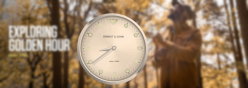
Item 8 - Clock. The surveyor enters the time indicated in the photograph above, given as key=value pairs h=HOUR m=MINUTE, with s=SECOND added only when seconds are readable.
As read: h=8 m=39
